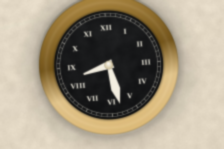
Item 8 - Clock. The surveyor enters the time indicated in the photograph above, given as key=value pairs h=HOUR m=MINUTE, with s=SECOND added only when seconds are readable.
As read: h=8 m=28
